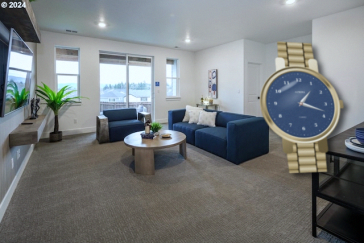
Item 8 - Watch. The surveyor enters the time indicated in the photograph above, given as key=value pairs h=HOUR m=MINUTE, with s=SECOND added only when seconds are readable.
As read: h=1 m=18
